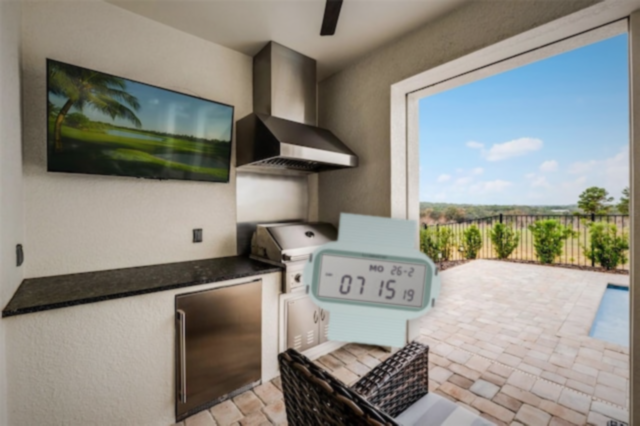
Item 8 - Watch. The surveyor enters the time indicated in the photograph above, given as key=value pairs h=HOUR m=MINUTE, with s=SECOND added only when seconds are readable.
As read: h=7 m=15 s=19
